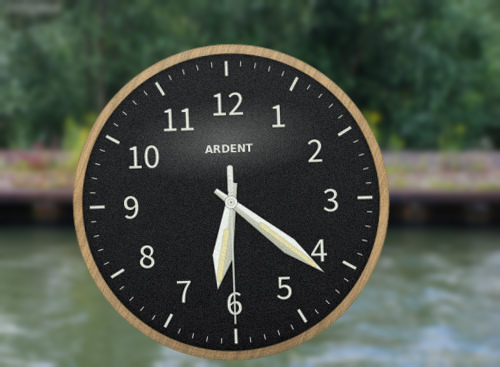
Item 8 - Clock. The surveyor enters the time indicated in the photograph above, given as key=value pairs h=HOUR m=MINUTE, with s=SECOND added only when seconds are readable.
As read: h=6 m=21 s=30
